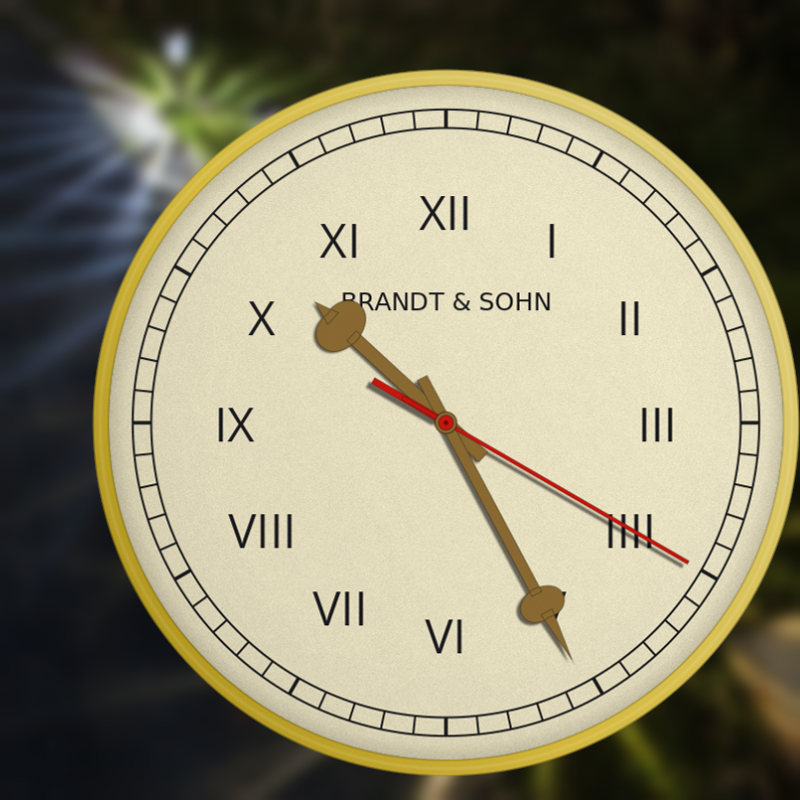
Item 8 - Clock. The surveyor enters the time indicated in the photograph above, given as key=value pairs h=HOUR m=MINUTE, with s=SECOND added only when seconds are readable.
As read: h=10 m=25 s=20
